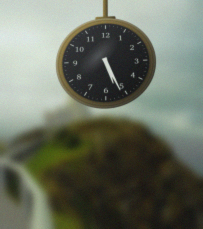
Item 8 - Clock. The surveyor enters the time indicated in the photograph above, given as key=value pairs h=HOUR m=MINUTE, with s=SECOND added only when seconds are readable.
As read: h=5 m=26
